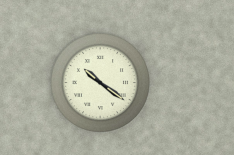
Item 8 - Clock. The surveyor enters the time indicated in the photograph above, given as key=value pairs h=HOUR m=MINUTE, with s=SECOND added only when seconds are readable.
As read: h=10 m=21
